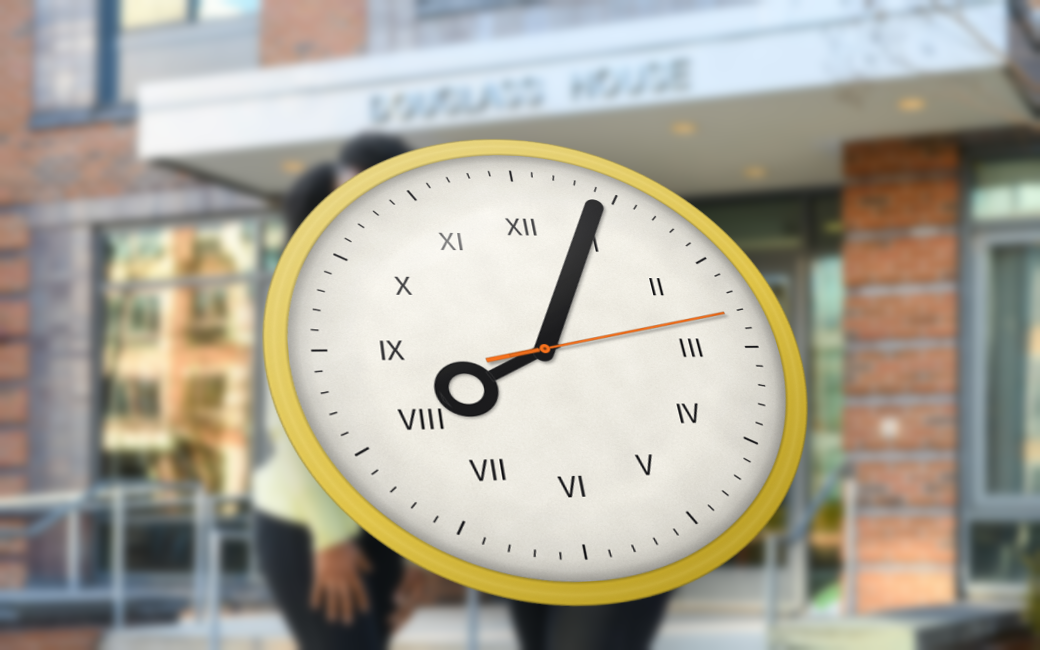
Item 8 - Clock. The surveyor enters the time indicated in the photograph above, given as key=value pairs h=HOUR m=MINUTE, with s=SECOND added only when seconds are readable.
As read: h=8 m=4 s=13
